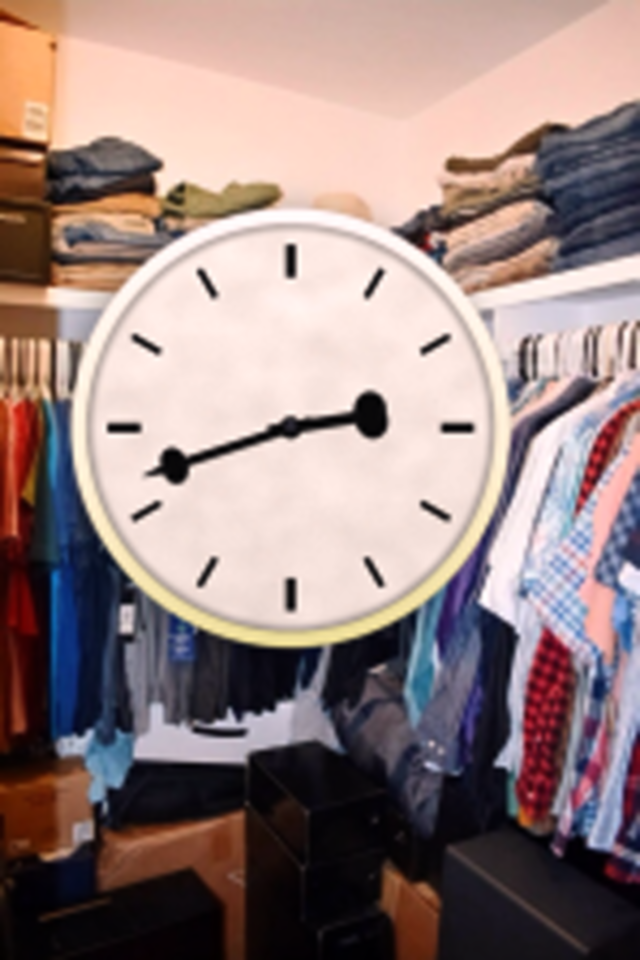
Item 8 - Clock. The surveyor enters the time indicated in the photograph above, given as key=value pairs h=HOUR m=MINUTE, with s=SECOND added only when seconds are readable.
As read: h=2 m=42
